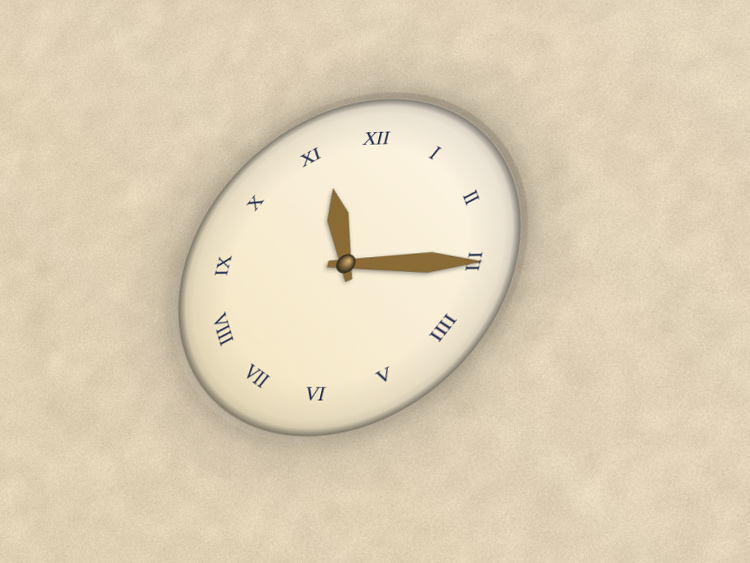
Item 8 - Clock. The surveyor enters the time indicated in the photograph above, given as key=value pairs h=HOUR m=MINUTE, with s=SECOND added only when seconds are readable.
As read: h=11 m=15
